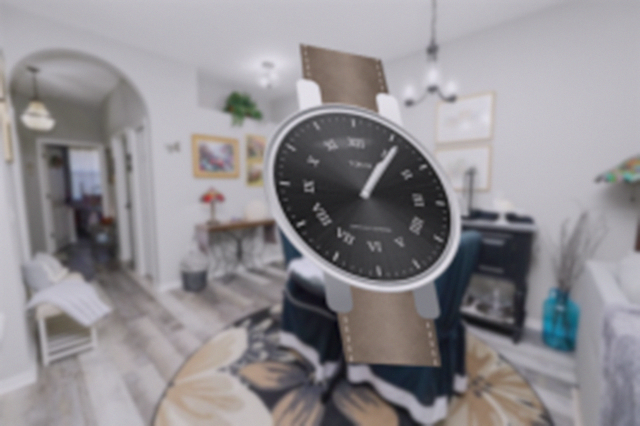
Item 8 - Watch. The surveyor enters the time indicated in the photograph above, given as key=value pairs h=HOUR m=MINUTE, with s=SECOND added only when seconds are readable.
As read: h=1 m=6
